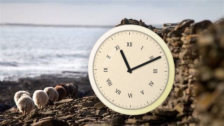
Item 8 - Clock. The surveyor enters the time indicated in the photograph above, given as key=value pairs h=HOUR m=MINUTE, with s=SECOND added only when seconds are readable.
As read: h=11 m=11
